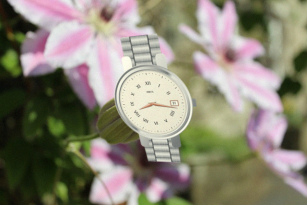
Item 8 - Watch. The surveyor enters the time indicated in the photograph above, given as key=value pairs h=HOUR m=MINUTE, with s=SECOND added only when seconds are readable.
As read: h=8 m=17
